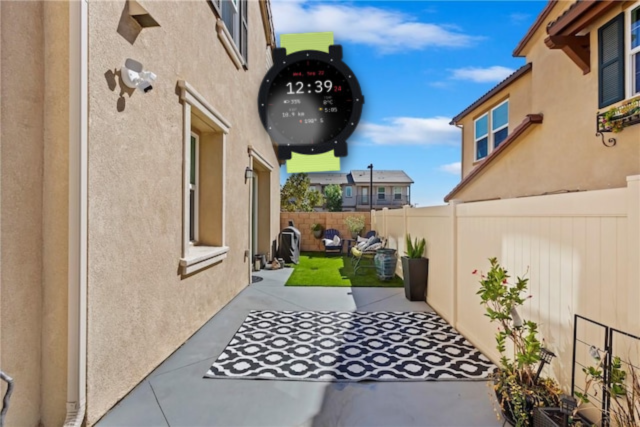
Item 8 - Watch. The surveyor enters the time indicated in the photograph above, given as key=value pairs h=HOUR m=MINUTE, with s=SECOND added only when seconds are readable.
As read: h=12 m=39
